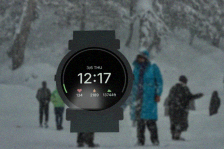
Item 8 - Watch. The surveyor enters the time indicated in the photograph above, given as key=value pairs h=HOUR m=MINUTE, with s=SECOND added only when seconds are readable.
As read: h=12 m=17
